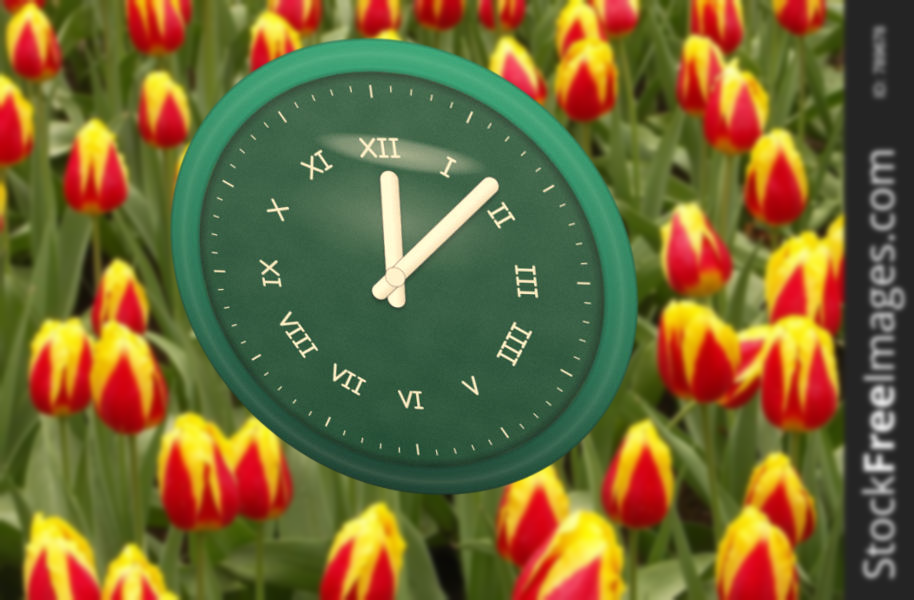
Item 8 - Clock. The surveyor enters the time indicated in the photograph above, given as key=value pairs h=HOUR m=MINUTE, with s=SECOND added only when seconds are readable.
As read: h=12 m=8
